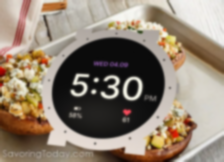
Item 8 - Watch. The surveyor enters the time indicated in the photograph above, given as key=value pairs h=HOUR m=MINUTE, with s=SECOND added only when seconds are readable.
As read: h=5 m=30
